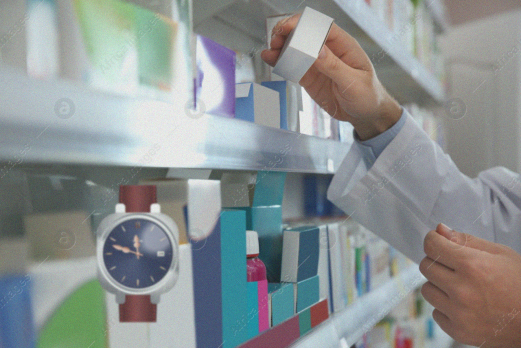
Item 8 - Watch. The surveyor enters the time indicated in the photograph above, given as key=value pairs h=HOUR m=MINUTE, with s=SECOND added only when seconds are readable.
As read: h=11 m=48
